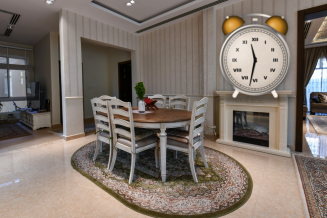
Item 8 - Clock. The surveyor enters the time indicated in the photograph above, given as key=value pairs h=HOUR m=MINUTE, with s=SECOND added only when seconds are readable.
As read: h=11 m=32
